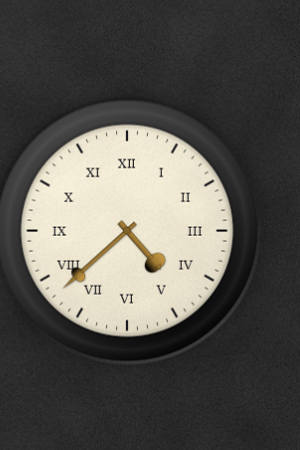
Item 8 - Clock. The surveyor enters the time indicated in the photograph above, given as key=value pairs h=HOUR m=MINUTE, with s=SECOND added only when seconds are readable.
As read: h=4 m=38
